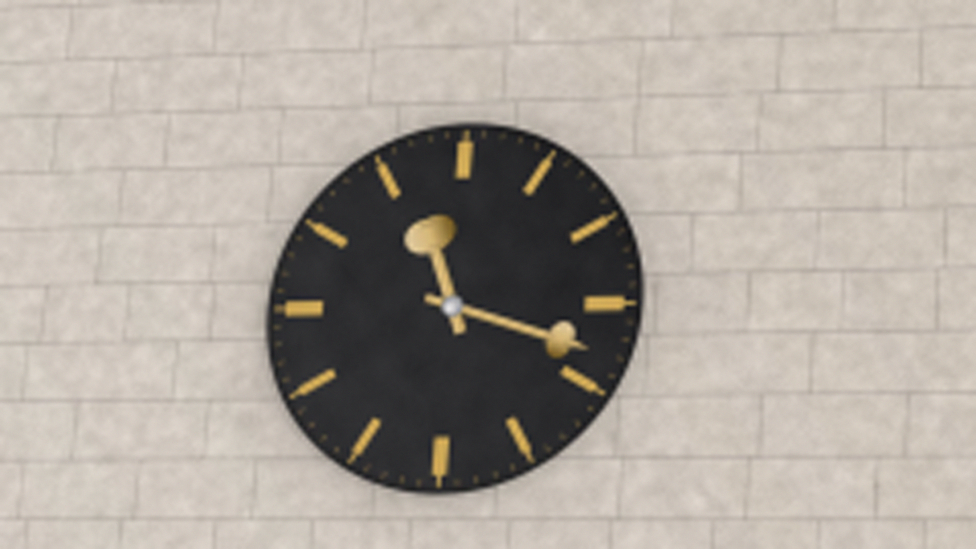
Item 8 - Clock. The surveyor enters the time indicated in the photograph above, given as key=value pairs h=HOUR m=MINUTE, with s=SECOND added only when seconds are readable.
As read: h=11 m=18
